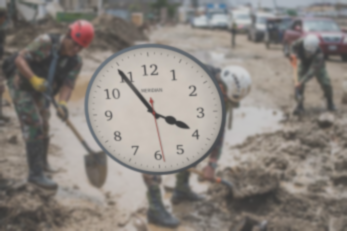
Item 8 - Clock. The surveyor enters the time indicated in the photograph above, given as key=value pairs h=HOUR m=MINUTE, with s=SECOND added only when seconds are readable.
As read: h=3 m=54 s=29
